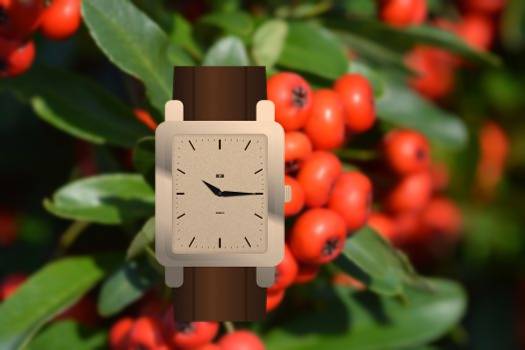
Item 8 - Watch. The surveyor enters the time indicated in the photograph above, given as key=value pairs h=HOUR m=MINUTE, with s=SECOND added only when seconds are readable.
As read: h=10 m=15
